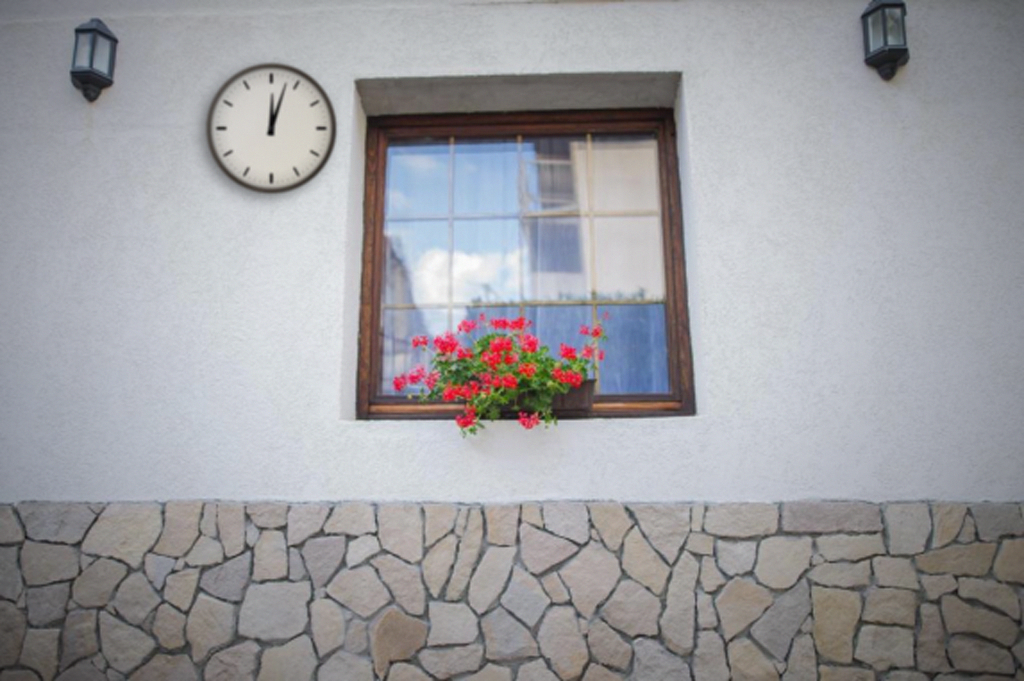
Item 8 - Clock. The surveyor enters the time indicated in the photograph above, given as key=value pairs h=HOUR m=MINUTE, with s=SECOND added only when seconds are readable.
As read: h=12 m=3
